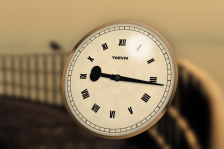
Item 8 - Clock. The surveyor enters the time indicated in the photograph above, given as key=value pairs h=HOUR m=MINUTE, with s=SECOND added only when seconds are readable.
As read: h=9 m=16
